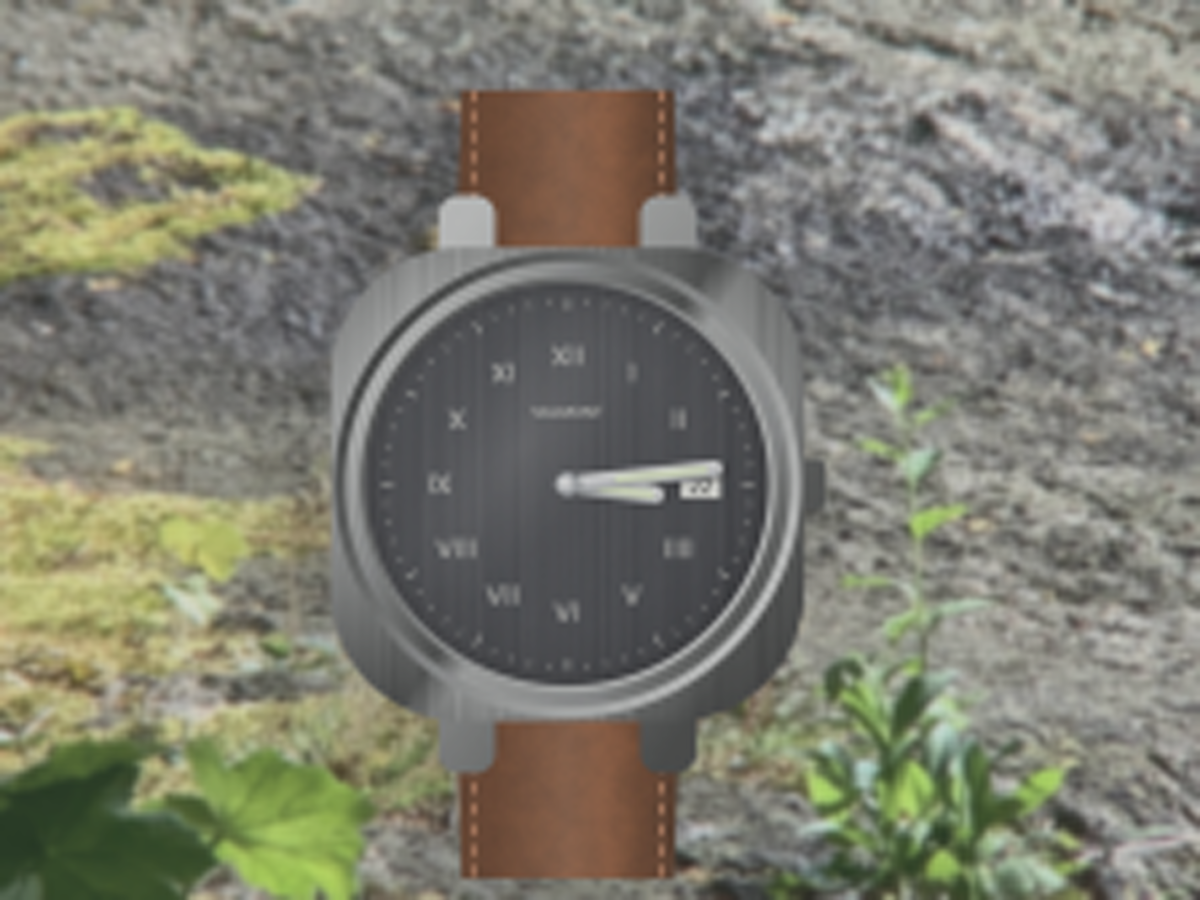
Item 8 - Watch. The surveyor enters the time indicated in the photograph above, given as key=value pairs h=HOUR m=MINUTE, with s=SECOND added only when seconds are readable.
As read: h=3 m=14
